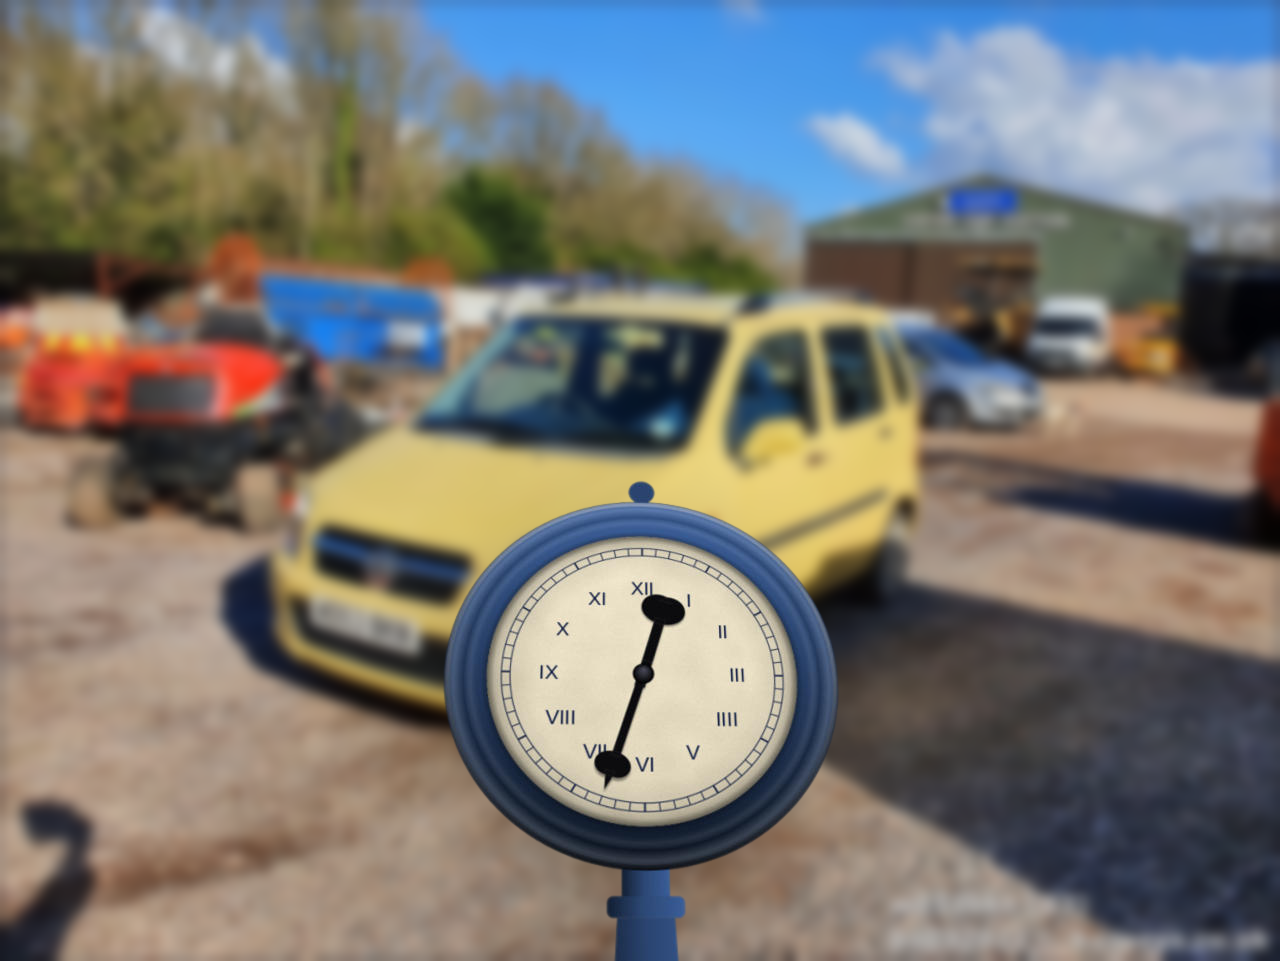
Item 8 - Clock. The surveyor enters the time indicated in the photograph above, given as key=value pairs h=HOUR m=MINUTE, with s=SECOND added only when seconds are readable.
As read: h=12 m=33
